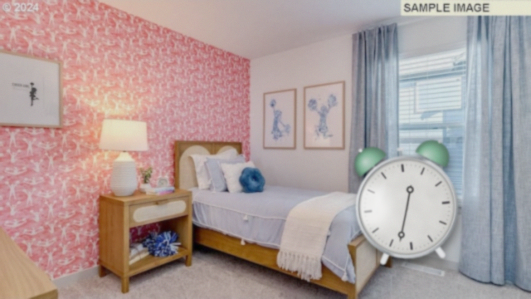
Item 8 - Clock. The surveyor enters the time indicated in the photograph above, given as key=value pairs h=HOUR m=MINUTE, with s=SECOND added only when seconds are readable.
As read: h=12 m=33
